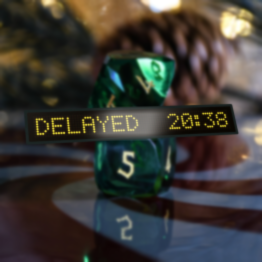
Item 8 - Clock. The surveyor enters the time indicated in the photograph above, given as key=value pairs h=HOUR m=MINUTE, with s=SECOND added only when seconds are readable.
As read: h=20 m=38
